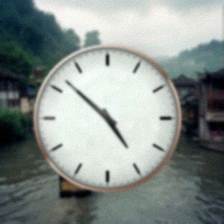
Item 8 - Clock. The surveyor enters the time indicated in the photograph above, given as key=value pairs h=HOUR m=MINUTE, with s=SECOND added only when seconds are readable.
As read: h=4 m=52
